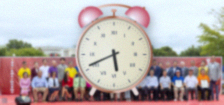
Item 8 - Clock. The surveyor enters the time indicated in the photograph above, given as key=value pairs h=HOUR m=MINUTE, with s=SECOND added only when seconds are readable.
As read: h=5 m=41
